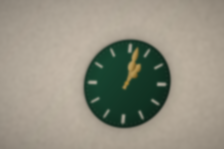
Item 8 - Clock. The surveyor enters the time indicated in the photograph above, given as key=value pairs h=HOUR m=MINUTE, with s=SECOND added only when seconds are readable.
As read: h=1 m=2
